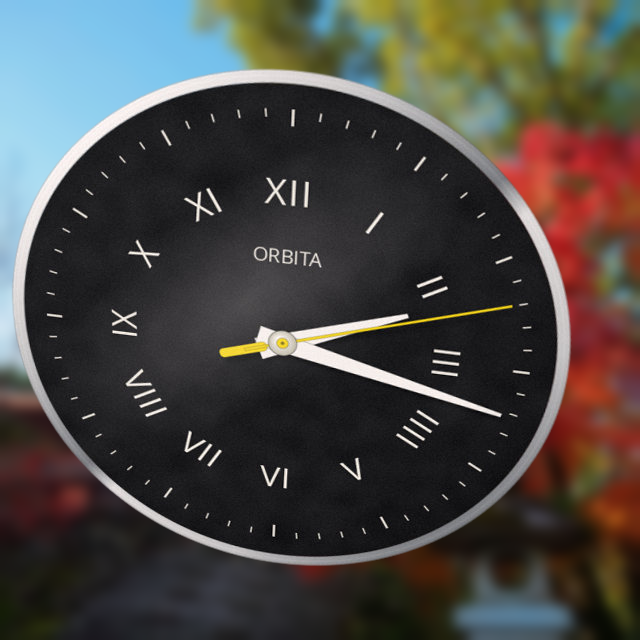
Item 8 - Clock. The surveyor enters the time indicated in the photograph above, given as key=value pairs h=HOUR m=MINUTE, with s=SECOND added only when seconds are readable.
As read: h=2 m=17 s=12
